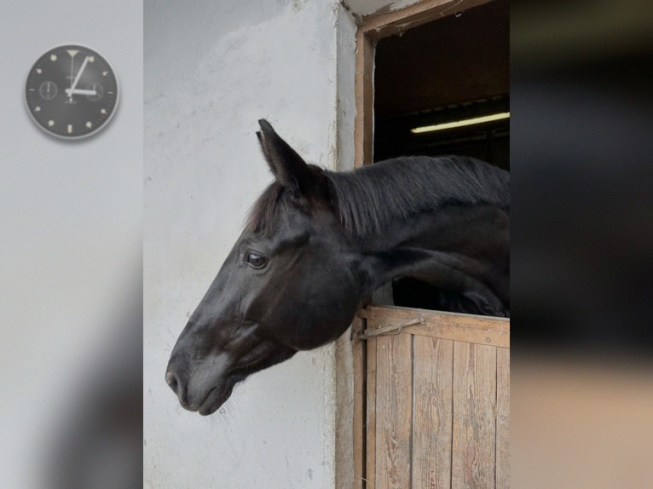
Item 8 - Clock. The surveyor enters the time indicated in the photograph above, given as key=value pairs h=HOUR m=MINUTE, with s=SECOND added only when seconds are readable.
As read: h=3 m=4
